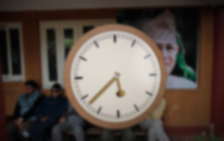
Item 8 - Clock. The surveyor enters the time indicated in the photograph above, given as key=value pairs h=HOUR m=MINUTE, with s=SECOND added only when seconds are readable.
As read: h=5 m=38
